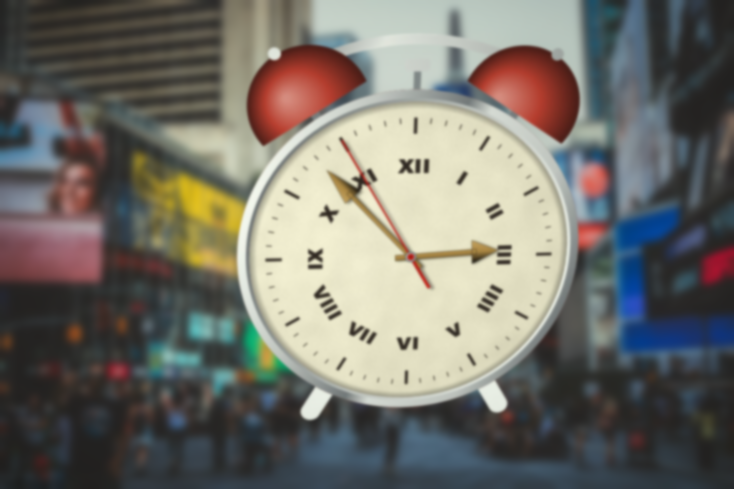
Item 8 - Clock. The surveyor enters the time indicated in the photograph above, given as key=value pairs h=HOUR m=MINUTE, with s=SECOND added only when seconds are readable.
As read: h=2 m=52 s=55
